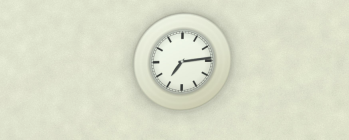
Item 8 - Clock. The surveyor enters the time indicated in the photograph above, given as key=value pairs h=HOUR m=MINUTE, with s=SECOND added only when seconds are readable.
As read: h=7 m=14
